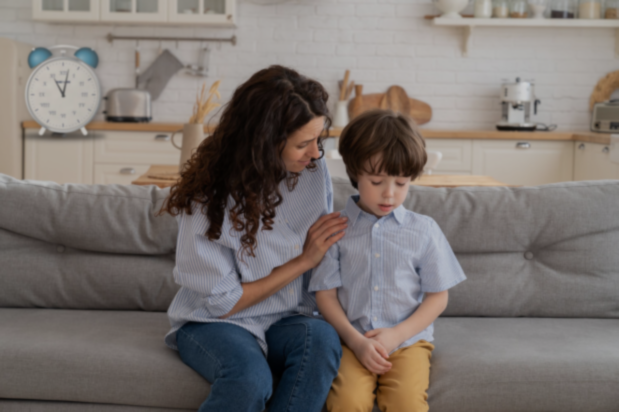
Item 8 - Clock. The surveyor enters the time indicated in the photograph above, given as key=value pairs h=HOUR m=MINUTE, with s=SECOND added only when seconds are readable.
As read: h=11 m=2
